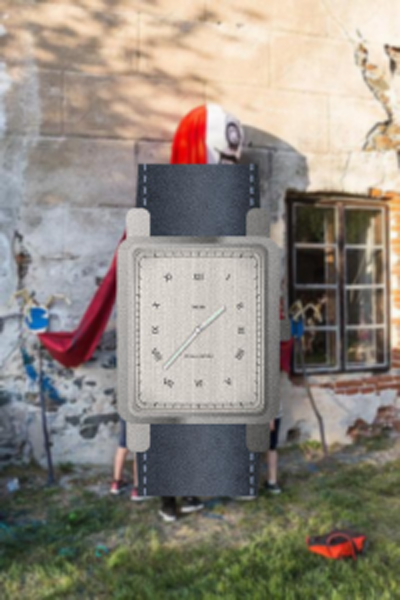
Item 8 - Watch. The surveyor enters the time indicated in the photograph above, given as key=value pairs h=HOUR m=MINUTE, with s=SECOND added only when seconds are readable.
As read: h=1 m=37
